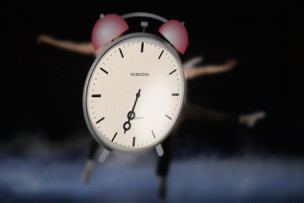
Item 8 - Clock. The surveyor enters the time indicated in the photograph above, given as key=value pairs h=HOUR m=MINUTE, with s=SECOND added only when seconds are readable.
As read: h=6 m=33
